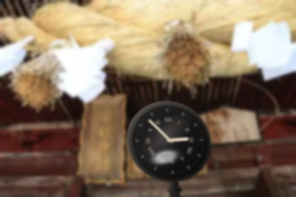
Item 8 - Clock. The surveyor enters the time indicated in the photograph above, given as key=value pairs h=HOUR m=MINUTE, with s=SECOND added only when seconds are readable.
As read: h=2 m=53
